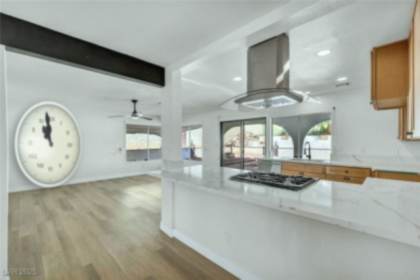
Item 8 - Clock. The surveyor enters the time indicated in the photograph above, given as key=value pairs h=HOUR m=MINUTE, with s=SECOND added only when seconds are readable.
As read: h=10 m=58
